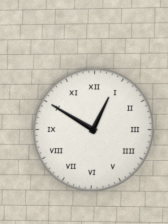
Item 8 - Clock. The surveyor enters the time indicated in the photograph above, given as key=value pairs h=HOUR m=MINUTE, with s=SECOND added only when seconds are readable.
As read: h=12 m=50
